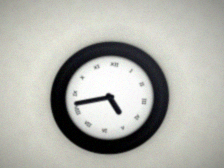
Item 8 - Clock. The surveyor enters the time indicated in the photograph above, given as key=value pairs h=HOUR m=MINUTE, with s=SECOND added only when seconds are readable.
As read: h=4 m=42
